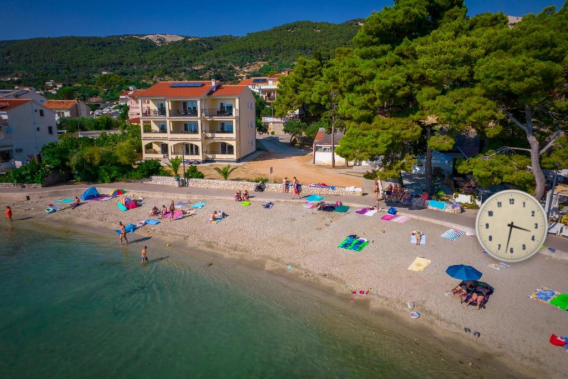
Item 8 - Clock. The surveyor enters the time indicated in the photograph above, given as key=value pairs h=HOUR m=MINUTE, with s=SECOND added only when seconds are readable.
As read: h=3 m=32
